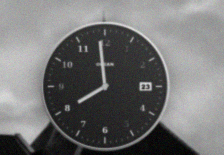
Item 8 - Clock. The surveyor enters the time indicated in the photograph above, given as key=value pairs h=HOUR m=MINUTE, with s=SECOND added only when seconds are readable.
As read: h=7 m=59
